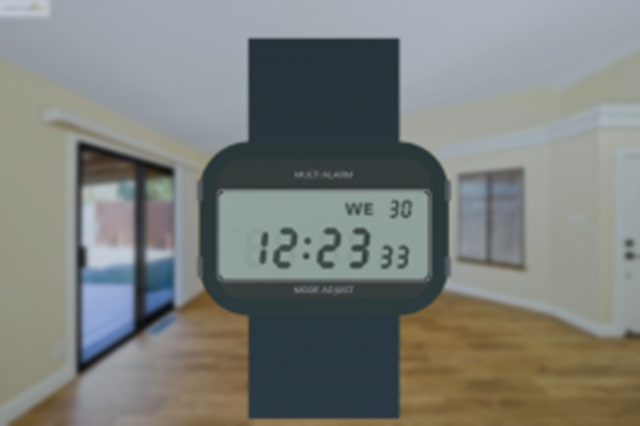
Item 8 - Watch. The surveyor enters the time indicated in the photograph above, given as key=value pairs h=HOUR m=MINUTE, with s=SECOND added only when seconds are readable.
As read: h=12 m=23 s=33
